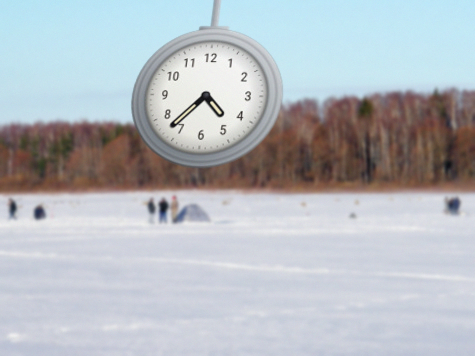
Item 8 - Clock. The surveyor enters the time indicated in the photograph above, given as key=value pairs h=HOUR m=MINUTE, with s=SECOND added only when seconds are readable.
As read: h=4 m=37
